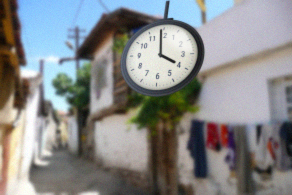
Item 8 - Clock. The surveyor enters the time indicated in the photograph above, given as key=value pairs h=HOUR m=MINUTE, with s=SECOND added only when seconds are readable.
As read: h=3 m=59
